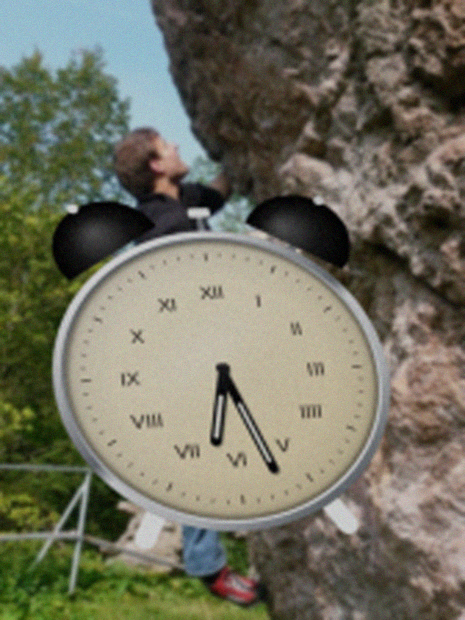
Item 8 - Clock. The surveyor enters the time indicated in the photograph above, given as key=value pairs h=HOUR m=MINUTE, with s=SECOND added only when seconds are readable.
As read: h=6 m=27
